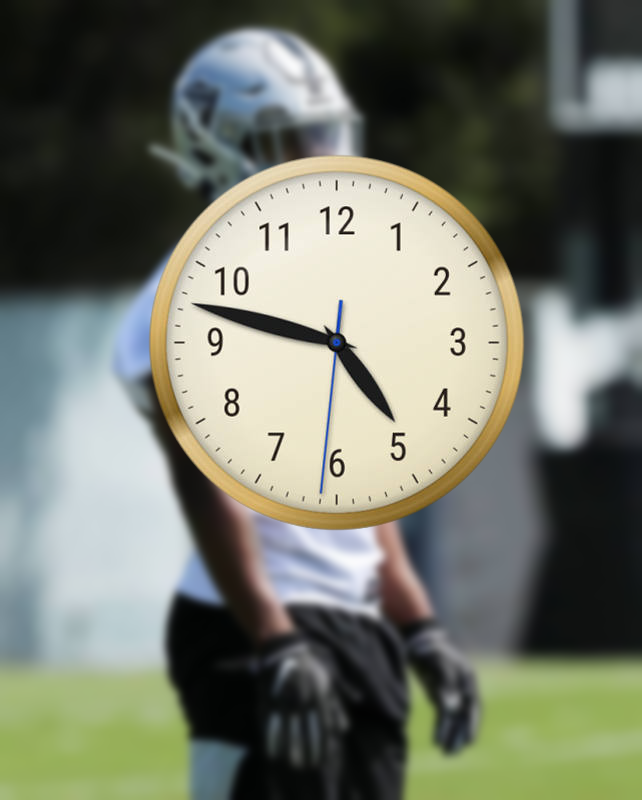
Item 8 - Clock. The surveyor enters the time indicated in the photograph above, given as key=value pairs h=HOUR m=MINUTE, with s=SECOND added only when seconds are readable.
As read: h=4 m=47 s=31
